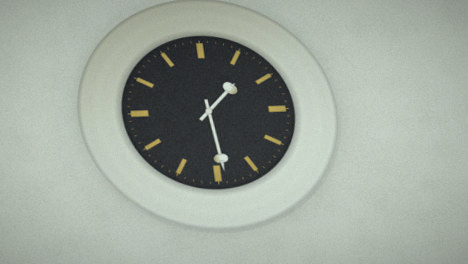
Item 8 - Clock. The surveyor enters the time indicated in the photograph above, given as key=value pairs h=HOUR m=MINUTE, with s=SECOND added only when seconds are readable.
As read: h=1 m=29
